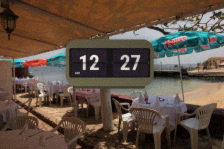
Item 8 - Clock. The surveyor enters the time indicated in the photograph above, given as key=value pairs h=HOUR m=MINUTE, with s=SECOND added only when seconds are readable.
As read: h=12 m=27
